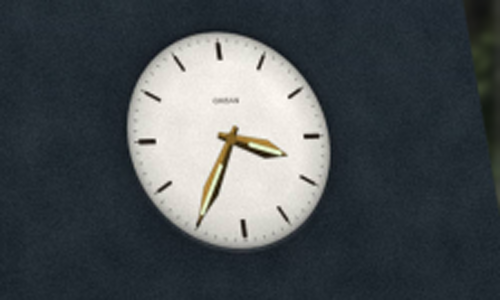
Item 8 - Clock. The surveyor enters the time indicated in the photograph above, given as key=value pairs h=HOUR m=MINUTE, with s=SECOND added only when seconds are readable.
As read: h=3 m=35
